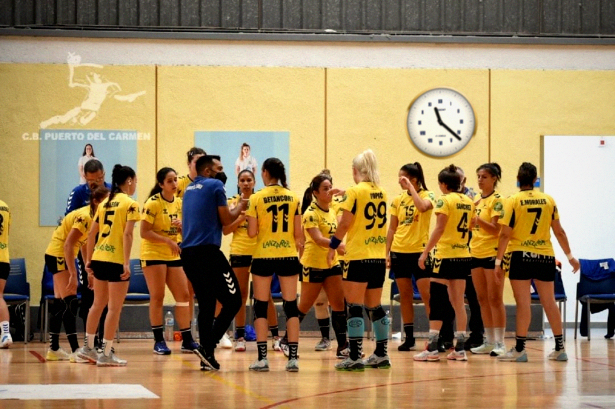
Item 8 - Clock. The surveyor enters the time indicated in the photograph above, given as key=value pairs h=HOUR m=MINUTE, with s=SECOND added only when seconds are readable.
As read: h=11 m=22
